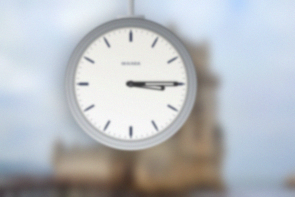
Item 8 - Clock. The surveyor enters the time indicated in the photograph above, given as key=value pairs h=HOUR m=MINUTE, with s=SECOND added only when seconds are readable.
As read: h=3 m=15
